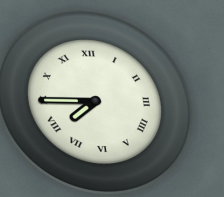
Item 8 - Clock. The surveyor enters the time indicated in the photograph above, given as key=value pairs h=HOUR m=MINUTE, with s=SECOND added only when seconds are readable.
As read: h=7 m=45
